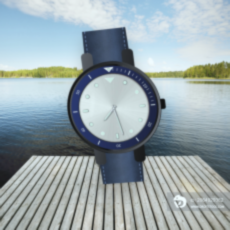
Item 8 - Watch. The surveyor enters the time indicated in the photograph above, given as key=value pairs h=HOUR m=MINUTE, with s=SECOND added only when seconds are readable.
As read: h=7 m=28
